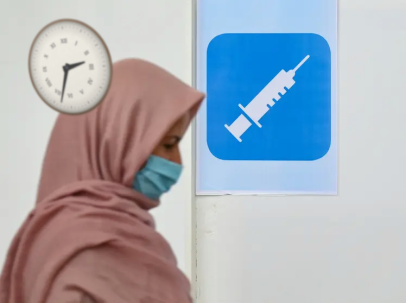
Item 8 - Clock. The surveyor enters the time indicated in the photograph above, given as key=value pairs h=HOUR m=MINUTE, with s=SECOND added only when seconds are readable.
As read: h=2 m=33
